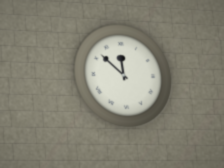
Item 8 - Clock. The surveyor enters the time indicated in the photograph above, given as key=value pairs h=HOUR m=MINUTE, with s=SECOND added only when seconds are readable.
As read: h=11 m=52
